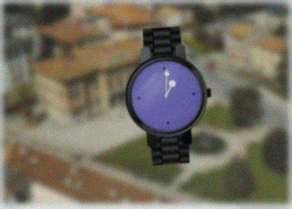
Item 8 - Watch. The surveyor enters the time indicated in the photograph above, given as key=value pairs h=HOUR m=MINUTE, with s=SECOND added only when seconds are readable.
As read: h=1 m=1
